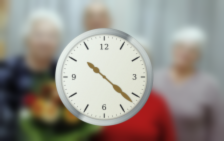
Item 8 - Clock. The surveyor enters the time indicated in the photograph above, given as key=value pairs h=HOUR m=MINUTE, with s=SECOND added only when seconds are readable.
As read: h=10 m=22
